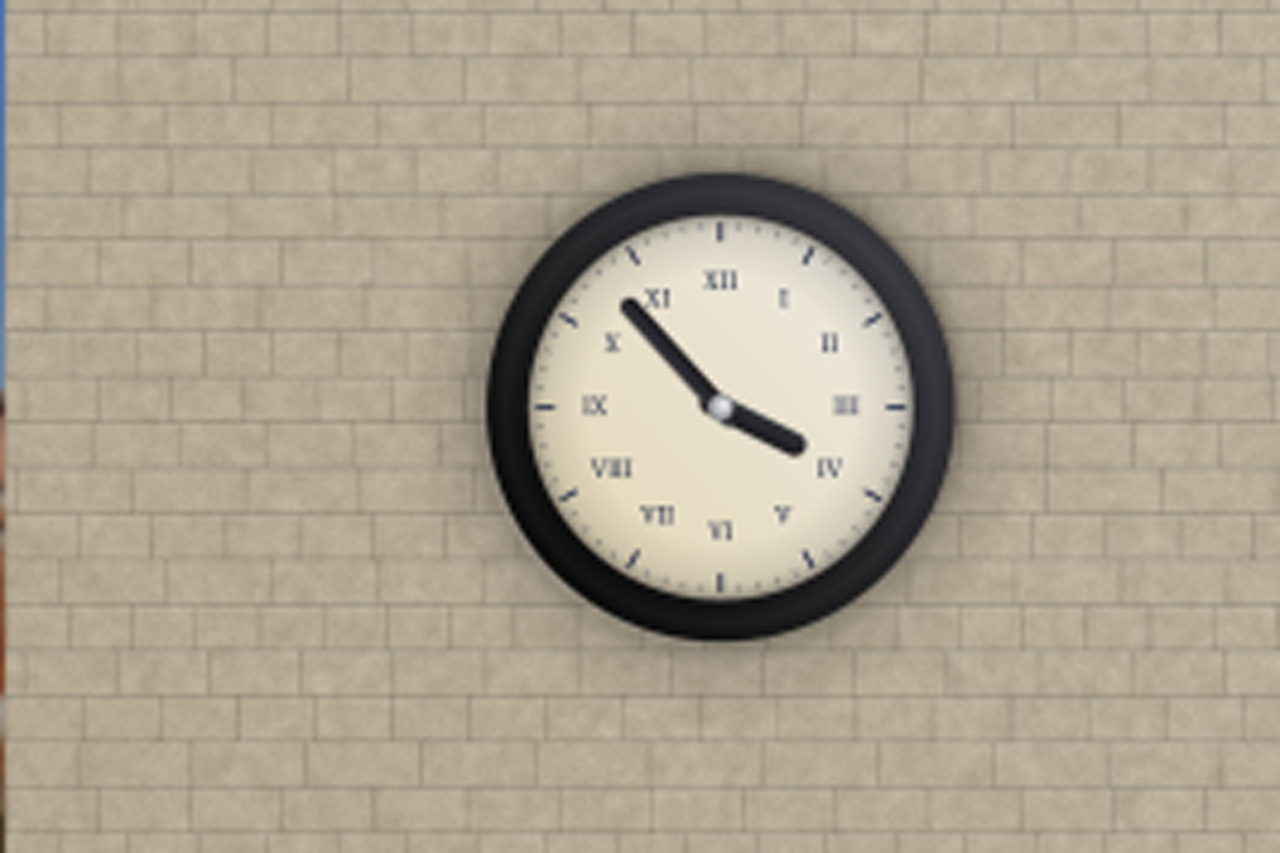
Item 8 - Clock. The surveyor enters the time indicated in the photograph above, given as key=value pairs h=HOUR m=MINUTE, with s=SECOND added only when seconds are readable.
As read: h=3 m=53
